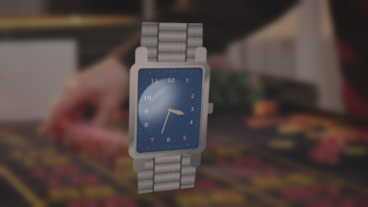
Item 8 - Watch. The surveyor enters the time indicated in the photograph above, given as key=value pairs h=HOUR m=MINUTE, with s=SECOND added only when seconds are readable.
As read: h=3 m=33
